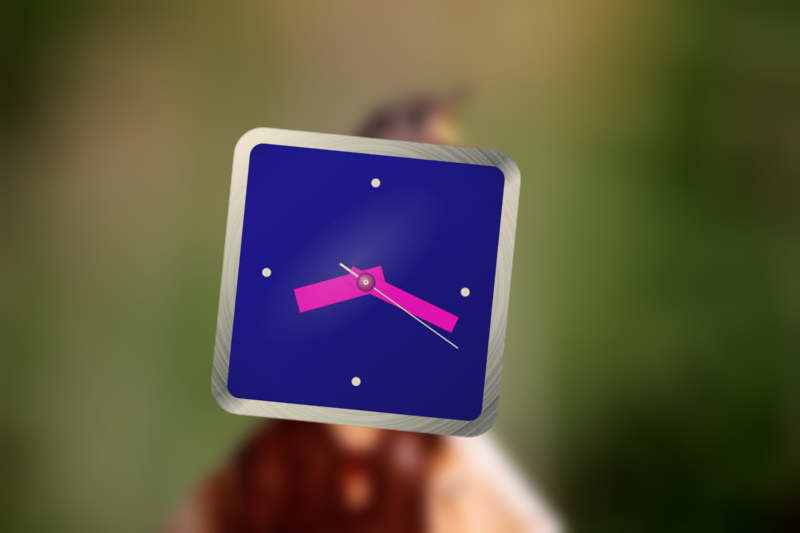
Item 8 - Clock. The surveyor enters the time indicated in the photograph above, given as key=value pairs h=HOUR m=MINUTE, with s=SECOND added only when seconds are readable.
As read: h=8 m=18 s=20
